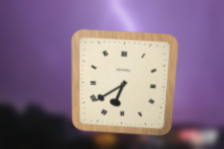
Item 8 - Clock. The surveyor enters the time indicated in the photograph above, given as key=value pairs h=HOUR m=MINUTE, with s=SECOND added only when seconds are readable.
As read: h=6 m=39
